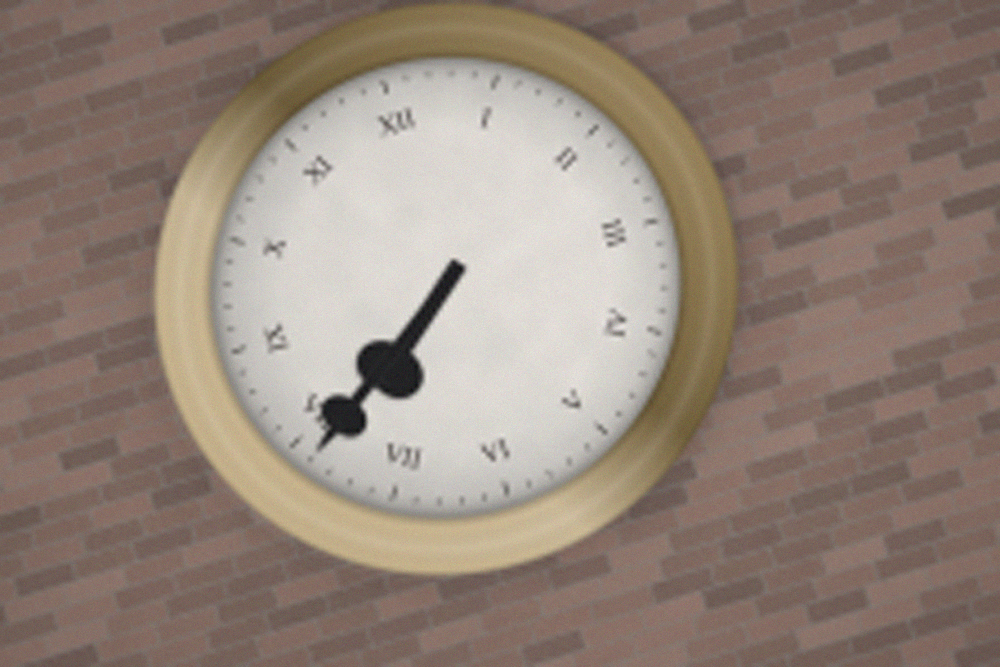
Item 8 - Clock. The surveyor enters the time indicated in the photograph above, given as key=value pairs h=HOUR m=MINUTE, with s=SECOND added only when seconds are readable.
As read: h=7 m=39
